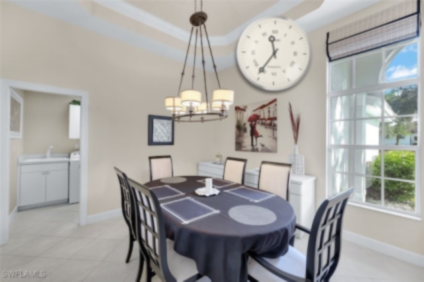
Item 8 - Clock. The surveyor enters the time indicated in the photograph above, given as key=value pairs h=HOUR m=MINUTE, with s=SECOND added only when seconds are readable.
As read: h=11 m=36
